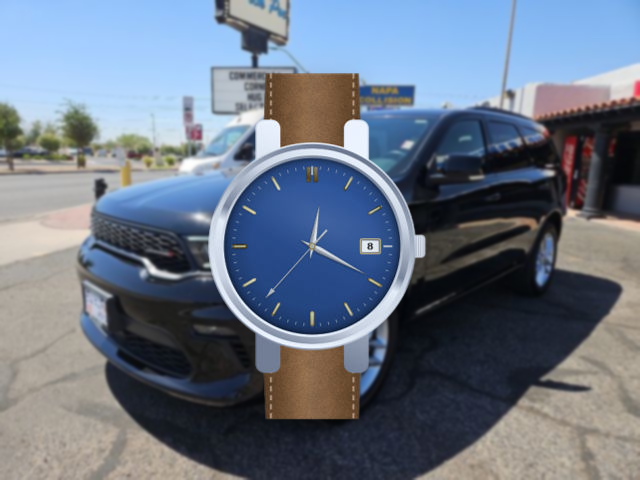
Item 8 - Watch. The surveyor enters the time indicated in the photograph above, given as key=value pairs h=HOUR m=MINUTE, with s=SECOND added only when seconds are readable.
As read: h=12 m=19 s=37
